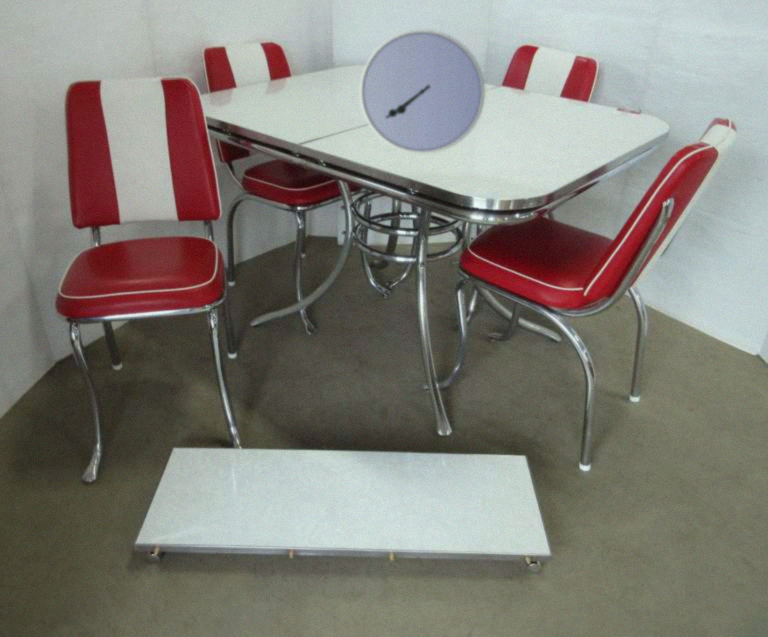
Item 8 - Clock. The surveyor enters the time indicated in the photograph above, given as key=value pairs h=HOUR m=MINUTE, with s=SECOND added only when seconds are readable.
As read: h=7 m=39
